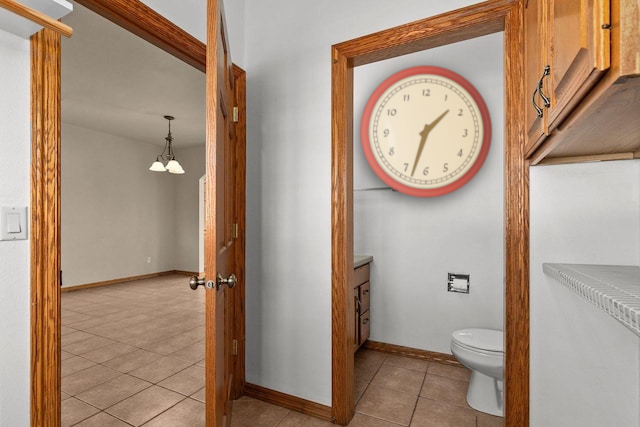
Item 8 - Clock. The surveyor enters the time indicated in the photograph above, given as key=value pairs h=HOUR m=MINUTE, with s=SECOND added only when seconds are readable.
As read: h=1 m=33
